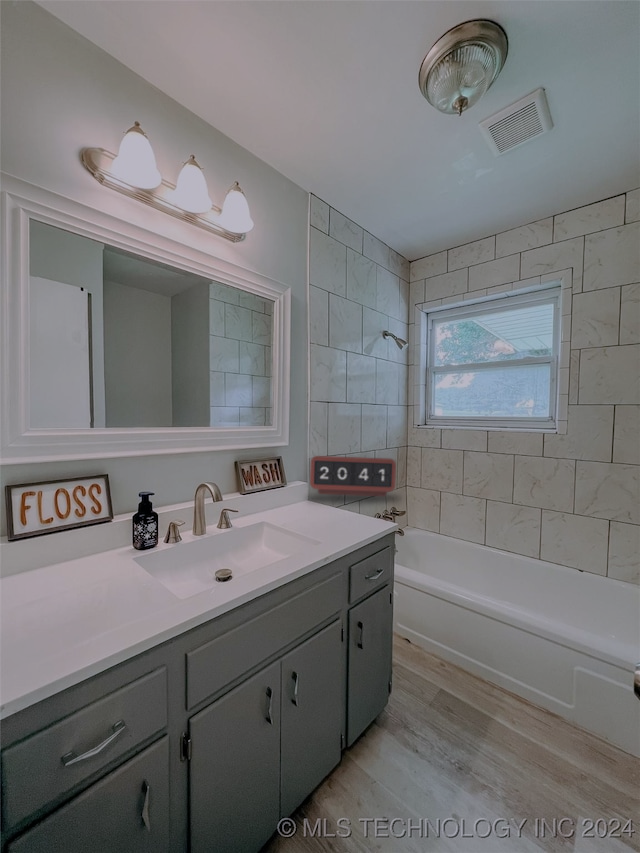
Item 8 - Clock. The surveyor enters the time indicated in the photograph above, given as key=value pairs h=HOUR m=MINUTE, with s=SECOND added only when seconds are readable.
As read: h=20 m=41
